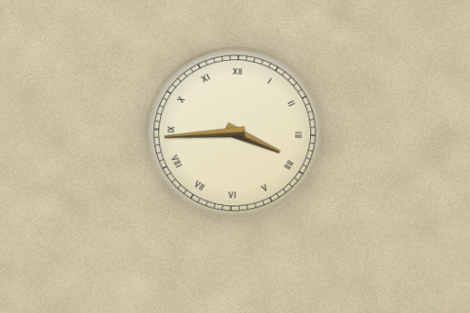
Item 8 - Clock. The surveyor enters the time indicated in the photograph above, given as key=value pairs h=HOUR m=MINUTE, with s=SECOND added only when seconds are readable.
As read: h=3 m=44
